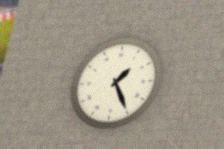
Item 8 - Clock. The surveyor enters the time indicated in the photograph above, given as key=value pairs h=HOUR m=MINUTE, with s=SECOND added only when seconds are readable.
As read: h=1 m=25
